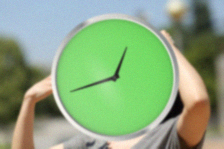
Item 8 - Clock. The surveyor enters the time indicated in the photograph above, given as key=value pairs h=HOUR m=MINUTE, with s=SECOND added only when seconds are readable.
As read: h=12 m=42
